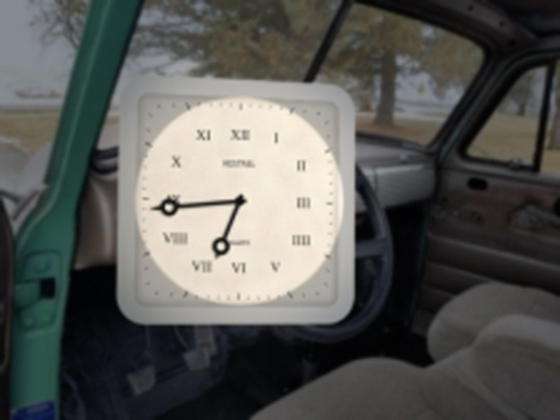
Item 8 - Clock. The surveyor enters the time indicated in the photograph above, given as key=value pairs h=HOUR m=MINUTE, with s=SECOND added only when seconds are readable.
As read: h=6 m=44
